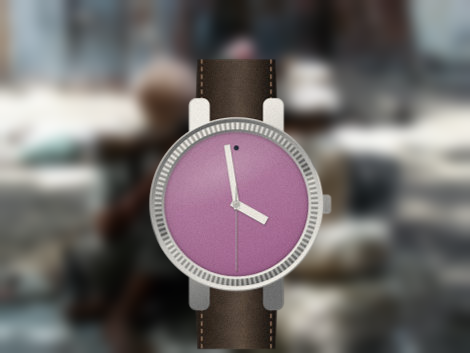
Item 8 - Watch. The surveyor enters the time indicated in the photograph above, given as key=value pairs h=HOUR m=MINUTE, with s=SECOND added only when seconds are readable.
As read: h=3 m=58 s=30
